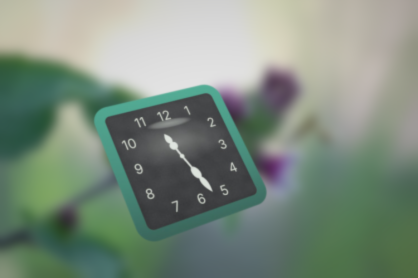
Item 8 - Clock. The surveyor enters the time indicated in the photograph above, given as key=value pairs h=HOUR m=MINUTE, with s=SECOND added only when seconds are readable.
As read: h=11 m=27
